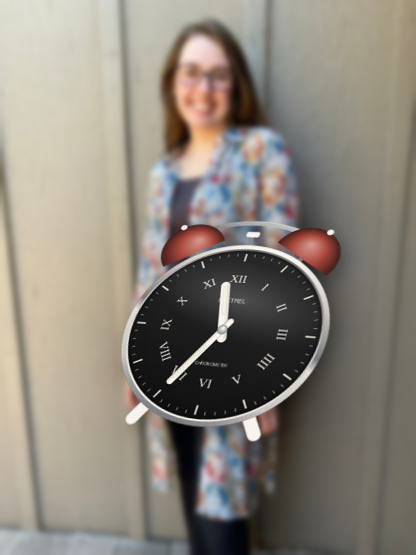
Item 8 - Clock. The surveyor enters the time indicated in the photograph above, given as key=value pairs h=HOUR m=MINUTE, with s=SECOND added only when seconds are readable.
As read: h=11 m=35
